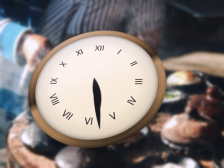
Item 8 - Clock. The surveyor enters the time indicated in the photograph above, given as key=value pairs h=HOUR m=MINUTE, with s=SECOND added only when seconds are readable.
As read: h=5 m=28
